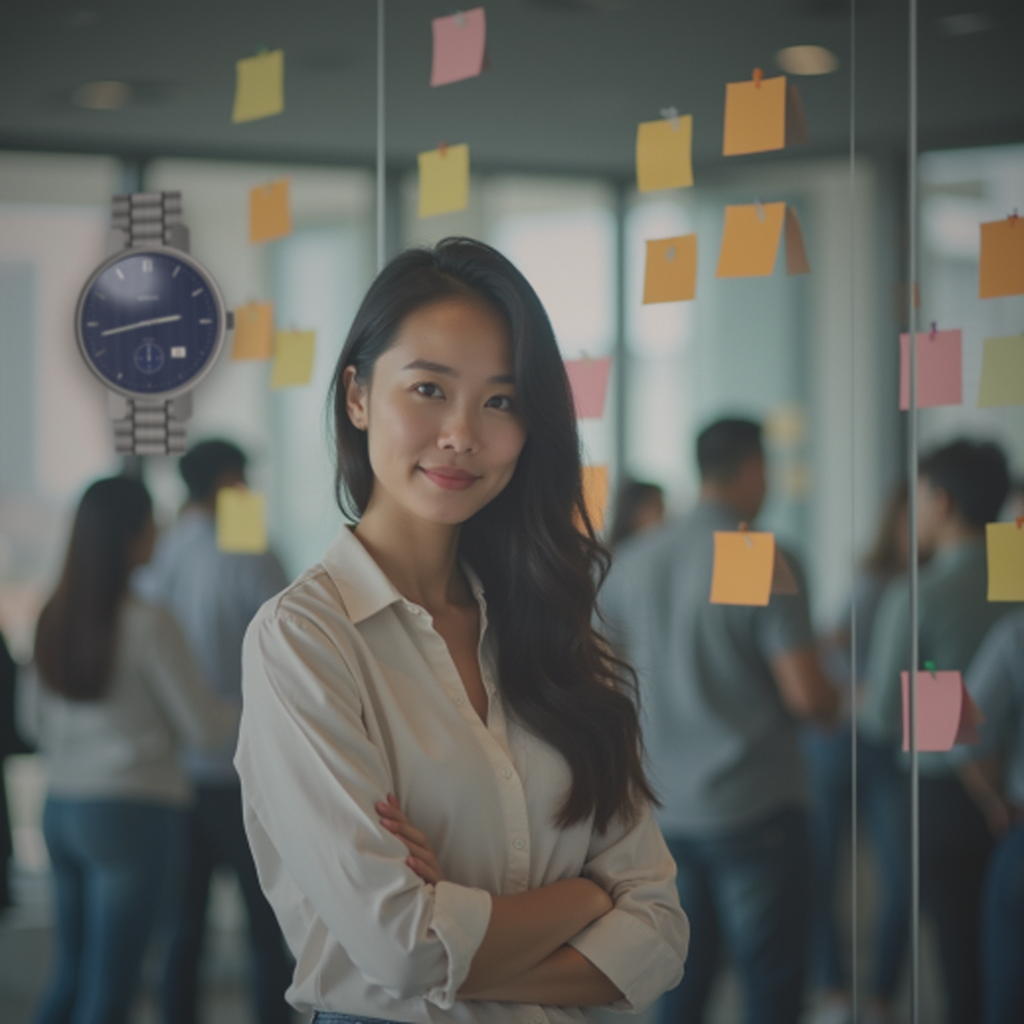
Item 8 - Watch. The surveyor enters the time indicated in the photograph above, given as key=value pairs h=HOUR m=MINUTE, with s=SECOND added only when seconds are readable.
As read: h=2 m=43
